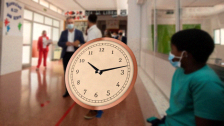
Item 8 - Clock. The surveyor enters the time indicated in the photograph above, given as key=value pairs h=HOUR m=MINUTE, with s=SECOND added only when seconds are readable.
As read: h=10 m=13
